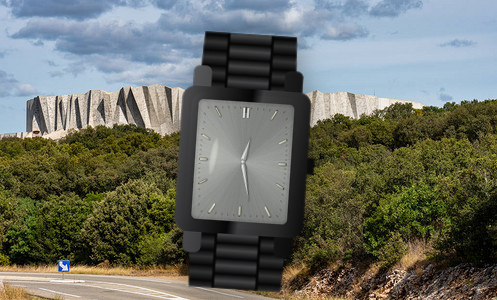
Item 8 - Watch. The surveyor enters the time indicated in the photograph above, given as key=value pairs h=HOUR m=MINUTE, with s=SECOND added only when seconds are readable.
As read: h=12 m=28
